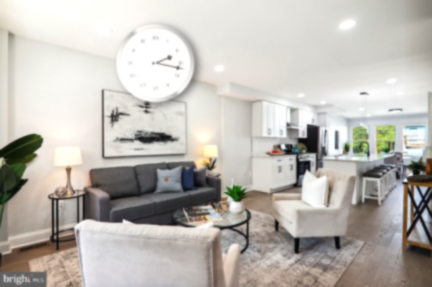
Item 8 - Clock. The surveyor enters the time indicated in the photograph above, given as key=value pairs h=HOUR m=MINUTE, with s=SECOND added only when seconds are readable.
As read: h=2 m=17
